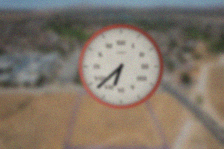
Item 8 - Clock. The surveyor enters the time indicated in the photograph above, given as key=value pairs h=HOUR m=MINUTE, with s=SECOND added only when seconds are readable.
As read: h=6 m=38
